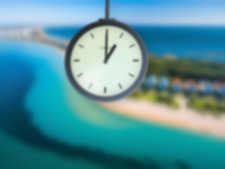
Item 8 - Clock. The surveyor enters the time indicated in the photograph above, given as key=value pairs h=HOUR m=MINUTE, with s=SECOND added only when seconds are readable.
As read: h=1 m=0
